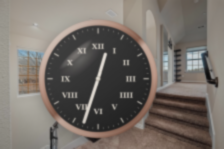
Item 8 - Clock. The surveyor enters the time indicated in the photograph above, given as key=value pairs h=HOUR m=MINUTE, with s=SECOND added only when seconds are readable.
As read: h=12 m=33
